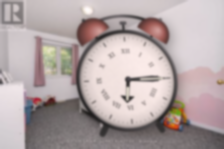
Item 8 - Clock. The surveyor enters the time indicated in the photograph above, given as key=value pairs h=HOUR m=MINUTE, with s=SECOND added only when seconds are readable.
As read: h=6 m=15
